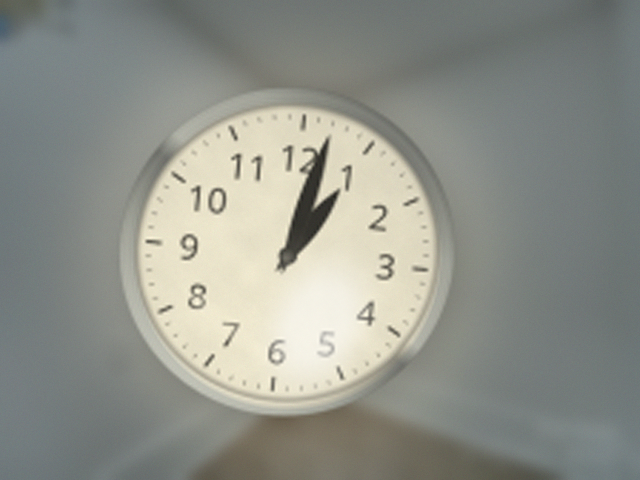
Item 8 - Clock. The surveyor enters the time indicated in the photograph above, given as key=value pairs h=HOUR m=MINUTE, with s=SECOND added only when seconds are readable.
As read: h=1 m=2
